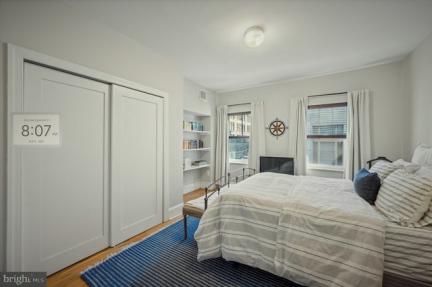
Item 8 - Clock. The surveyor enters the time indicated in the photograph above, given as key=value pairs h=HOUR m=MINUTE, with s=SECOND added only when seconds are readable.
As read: h=8 m=7
